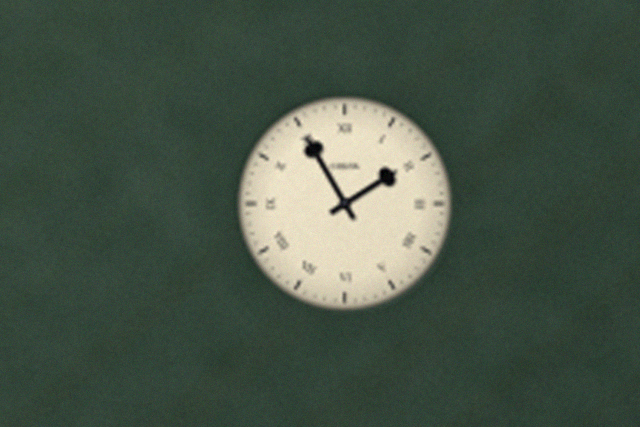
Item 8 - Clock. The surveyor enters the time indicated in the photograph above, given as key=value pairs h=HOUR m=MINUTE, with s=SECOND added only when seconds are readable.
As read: h=1 m=55
